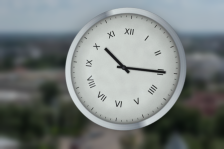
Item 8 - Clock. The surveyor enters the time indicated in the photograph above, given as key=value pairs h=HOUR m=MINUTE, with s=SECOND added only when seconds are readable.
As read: h=10 m=15
